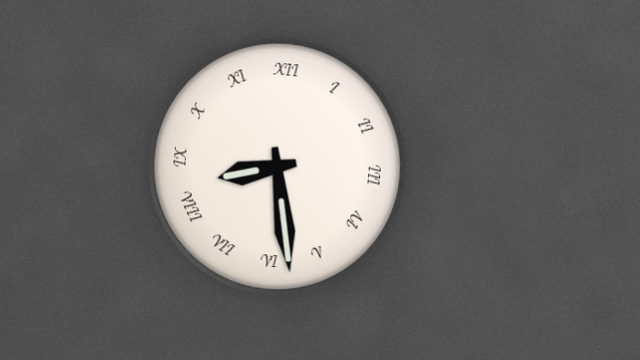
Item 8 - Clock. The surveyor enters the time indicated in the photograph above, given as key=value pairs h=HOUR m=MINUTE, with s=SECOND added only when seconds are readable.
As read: h=8 m=28
